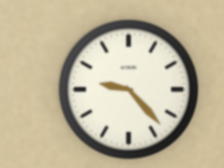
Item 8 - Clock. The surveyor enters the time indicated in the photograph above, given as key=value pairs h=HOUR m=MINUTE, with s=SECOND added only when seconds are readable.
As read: h=9 m=23
